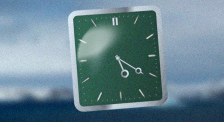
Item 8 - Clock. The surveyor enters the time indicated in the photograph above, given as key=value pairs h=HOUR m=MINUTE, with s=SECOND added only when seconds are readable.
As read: h=5 m=21
